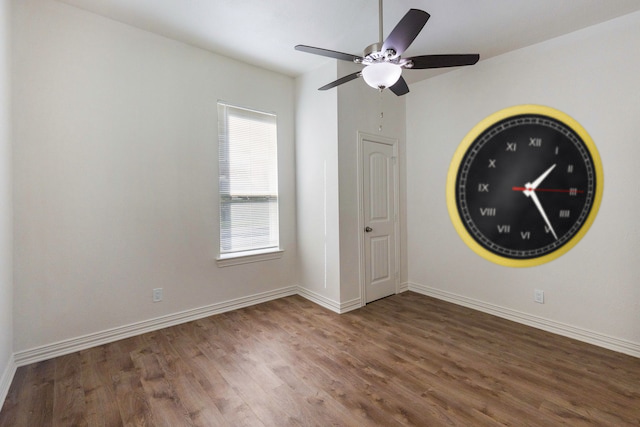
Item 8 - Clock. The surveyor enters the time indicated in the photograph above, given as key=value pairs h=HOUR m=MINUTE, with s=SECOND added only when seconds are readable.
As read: h=1 m=24 s=15
